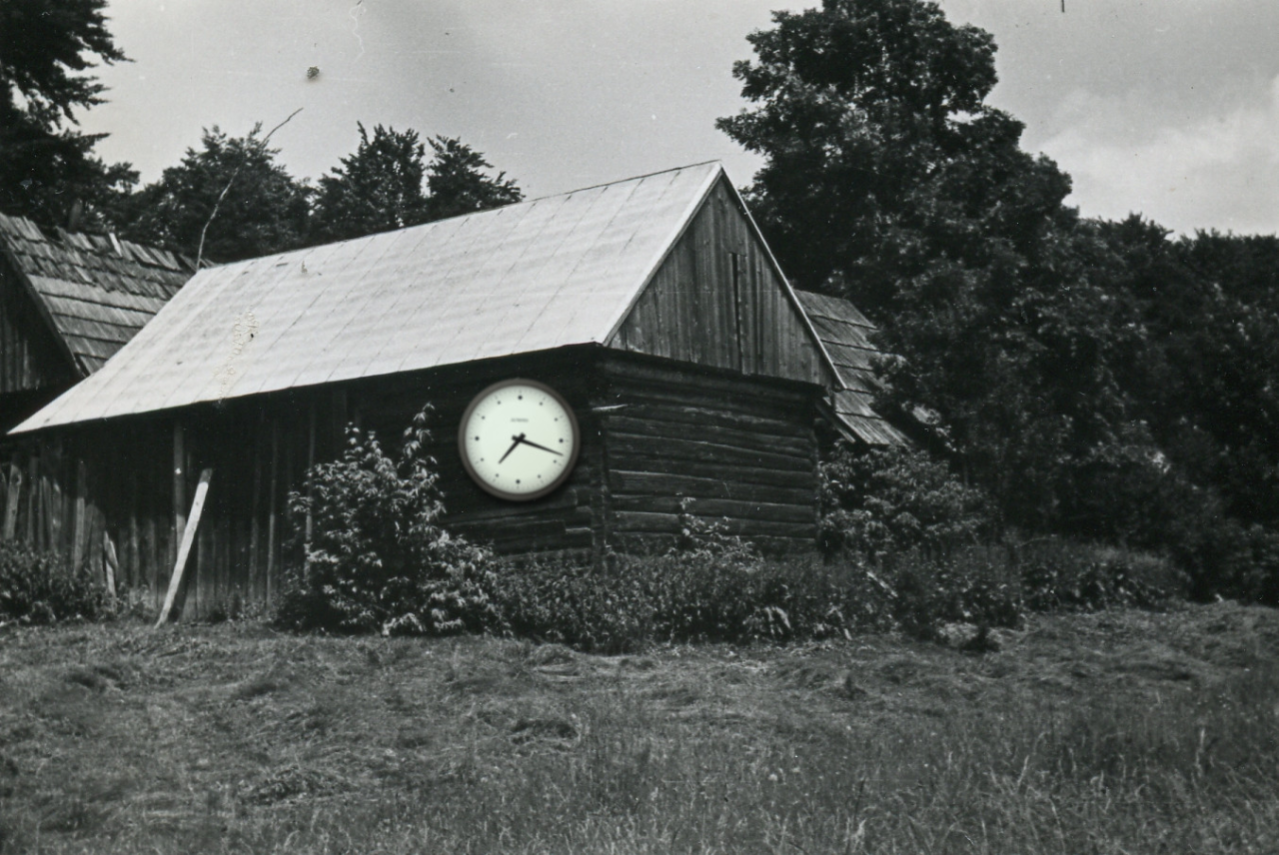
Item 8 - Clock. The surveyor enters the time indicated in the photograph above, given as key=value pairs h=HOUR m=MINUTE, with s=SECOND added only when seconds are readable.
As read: h=7 m=18
